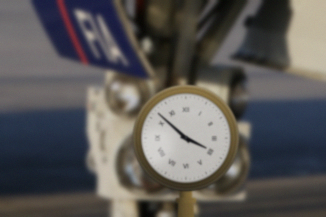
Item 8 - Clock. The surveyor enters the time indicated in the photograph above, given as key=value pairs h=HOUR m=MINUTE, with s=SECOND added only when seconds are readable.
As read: h=3 m=52
